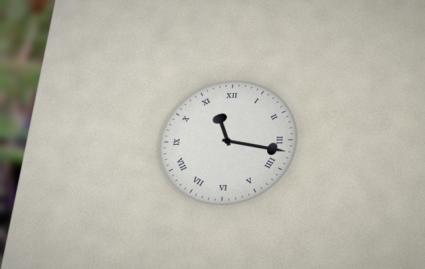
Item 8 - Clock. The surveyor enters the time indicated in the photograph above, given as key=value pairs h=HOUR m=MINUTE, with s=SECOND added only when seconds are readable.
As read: h=11 m=17
